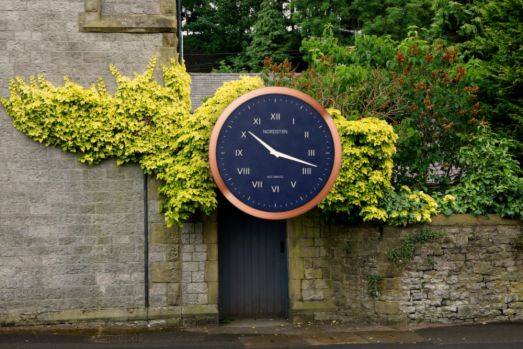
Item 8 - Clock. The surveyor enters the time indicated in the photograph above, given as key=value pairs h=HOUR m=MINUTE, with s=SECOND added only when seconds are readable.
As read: h=10 m=18
